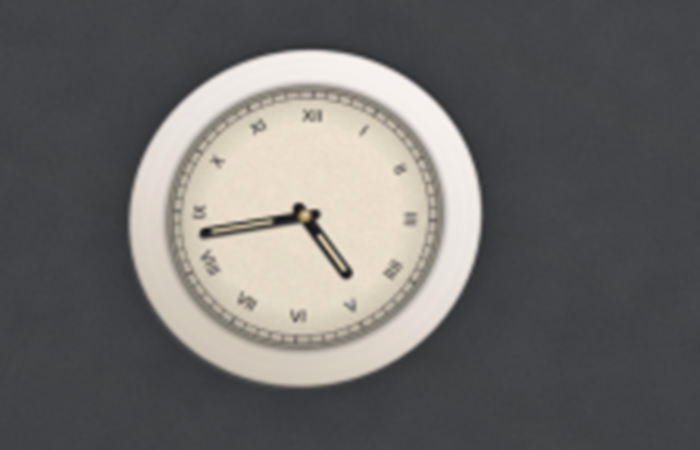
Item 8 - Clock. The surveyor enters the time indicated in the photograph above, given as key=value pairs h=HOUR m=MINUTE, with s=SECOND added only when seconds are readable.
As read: h=4 m=43
